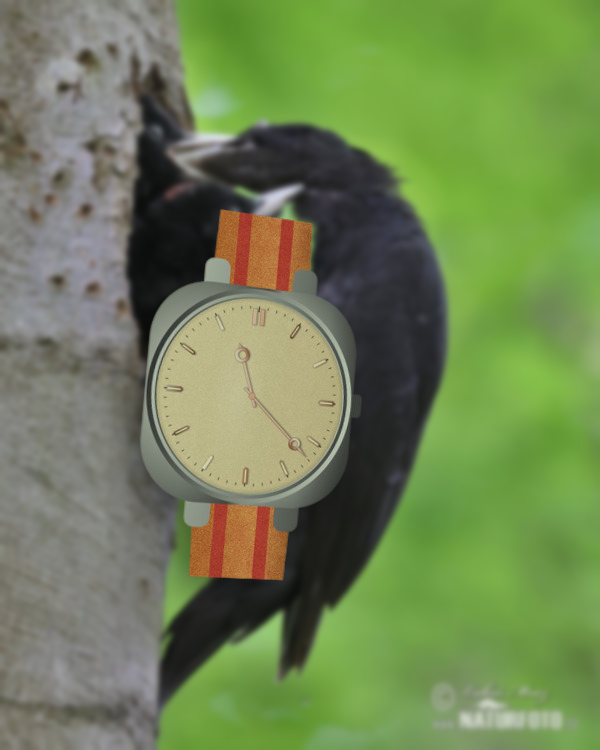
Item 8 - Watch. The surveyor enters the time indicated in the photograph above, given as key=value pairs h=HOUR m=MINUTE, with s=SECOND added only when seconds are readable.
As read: h=11 m=22
